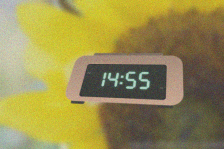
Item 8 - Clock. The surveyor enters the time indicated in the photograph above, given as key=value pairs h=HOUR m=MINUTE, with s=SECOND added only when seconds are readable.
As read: h=14 m=55
